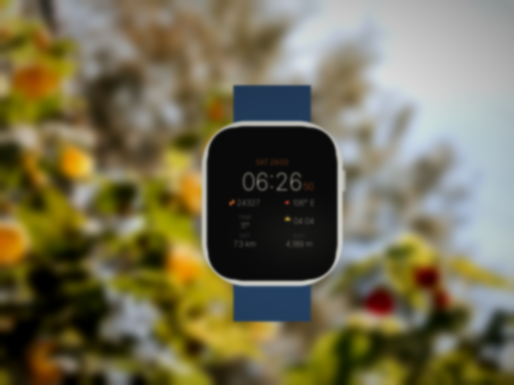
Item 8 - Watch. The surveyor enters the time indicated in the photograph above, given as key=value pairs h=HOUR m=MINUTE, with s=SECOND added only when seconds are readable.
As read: h=6 m=26
